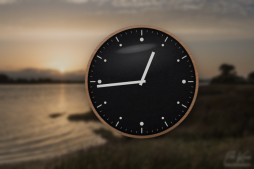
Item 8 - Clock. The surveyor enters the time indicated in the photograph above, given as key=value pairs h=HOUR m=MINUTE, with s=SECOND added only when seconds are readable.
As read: h=12 m=44
